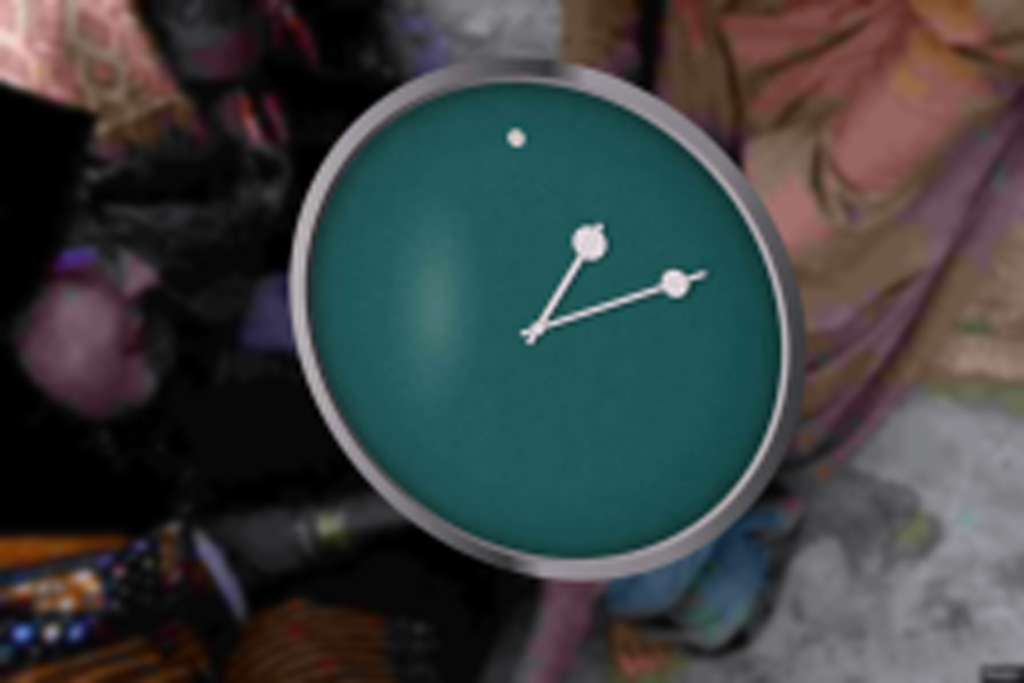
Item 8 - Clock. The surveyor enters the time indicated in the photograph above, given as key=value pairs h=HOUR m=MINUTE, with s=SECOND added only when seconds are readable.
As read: h=1 m=12
